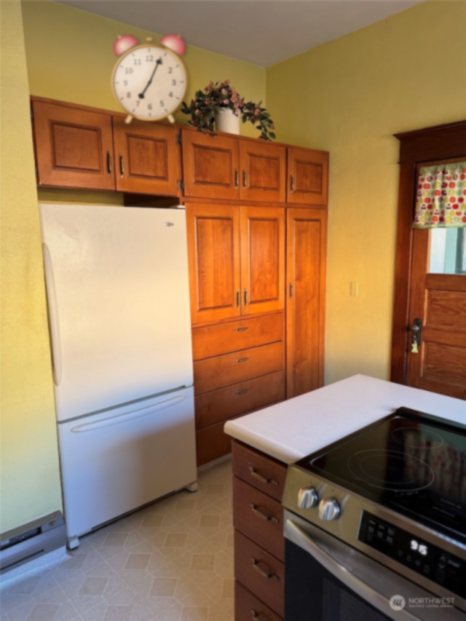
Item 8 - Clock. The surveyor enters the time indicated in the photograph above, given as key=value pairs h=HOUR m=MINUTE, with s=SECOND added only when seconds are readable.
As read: h=7 m=4
